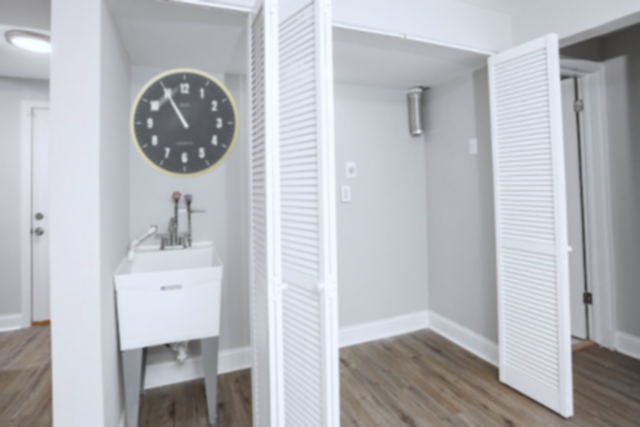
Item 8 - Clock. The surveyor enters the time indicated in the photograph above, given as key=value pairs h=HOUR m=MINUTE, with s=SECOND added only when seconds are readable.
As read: h=10 m=55
